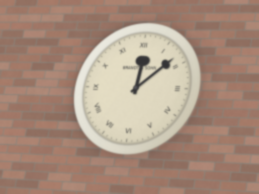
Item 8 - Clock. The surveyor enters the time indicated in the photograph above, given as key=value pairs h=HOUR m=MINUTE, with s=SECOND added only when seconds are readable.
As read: h=12 m=8
